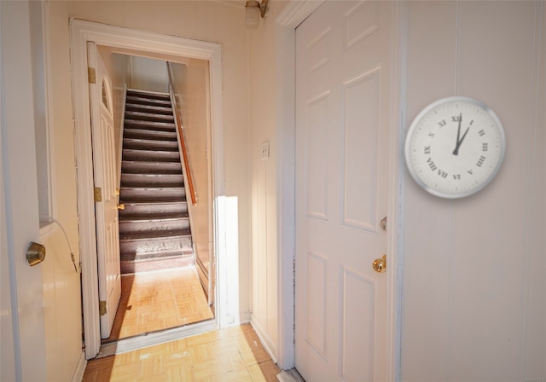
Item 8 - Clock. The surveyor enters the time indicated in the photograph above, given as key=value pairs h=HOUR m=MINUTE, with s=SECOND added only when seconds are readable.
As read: h=1 m=1
